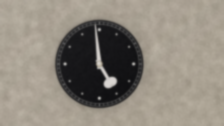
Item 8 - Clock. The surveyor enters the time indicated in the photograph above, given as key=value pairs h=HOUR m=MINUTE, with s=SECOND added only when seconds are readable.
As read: h=4 m=59
